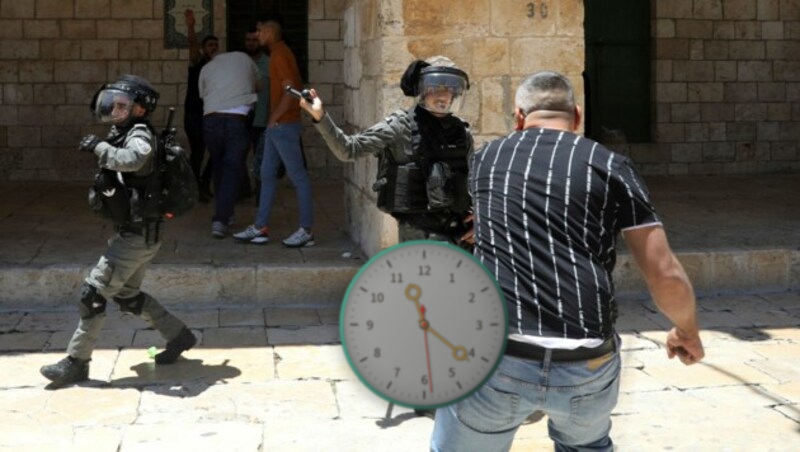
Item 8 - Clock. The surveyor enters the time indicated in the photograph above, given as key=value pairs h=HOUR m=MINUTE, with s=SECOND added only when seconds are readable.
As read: h=11 m=21 s=29
